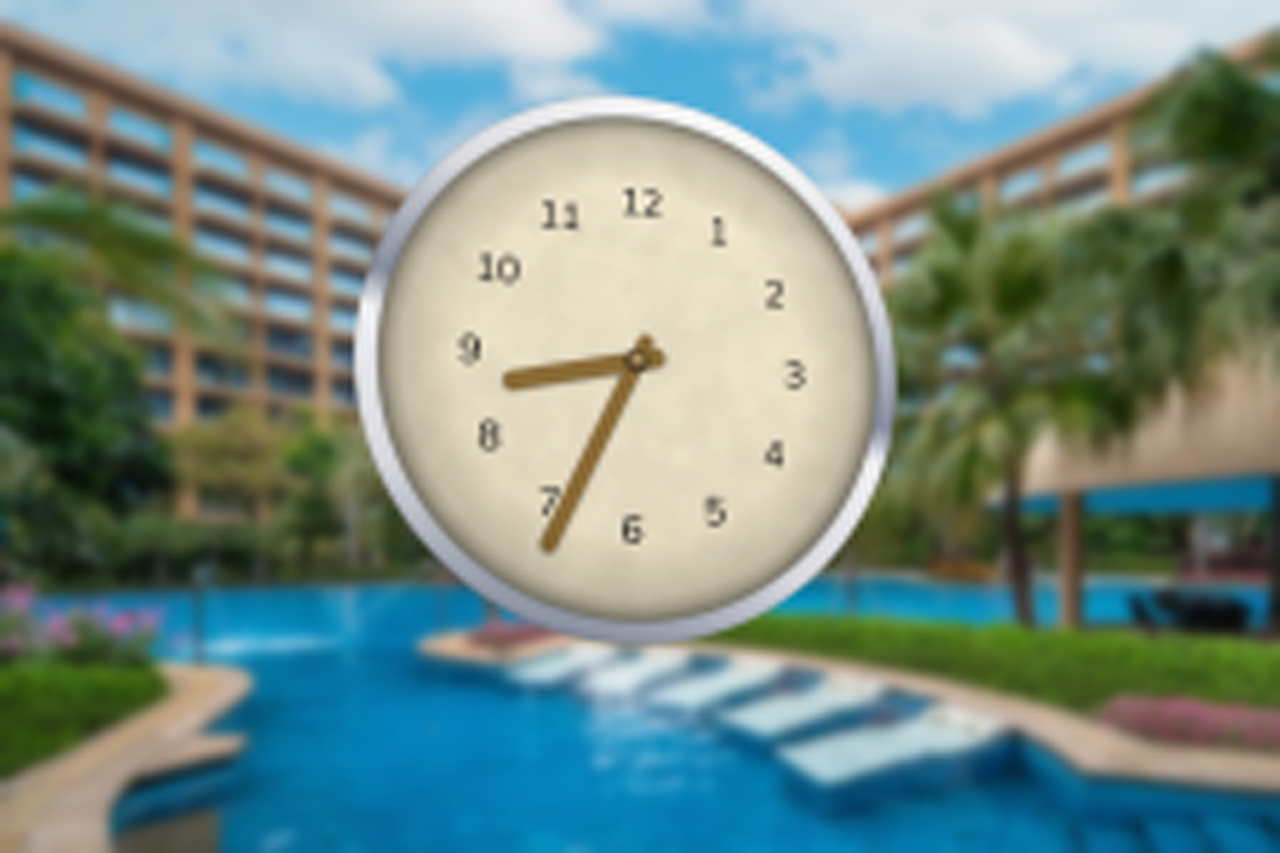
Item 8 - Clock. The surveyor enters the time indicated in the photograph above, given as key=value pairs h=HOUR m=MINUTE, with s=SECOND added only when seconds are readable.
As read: h=8 m=34
